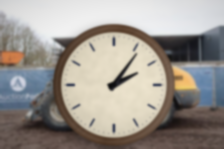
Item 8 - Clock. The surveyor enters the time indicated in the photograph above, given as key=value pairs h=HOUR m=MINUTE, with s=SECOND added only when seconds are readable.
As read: h=2 m=6
